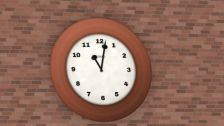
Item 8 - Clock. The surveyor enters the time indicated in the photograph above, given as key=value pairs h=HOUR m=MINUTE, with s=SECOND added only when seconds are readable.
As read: h=11 m=2
